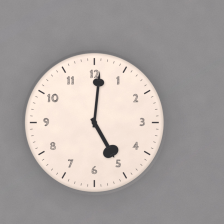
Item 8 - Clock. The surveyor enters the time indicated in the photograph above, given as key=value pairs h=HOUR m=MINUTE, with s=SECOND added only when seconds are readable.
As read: h=5 m=1
